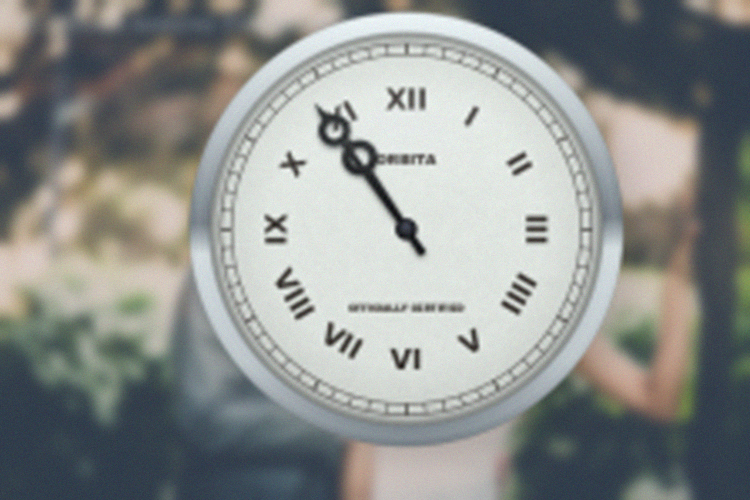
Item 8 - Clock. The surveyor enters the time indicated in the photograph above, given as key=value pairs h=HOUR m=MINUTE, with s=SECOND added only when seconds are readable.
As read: h=10 m=54
